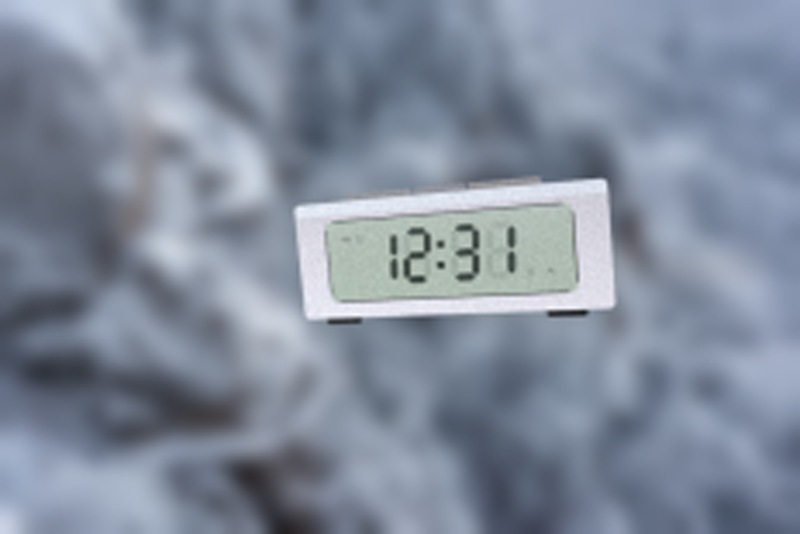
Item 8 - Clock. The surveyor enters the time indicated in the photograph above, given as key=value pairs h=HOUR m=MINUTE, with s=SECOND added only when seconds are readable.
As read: h=12 m=31
